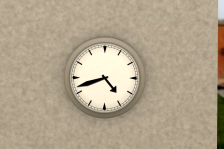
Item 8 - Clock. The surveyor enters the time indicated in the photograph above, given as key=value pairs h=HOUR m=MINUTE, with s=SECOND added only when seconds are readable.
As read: h=4 m=42
